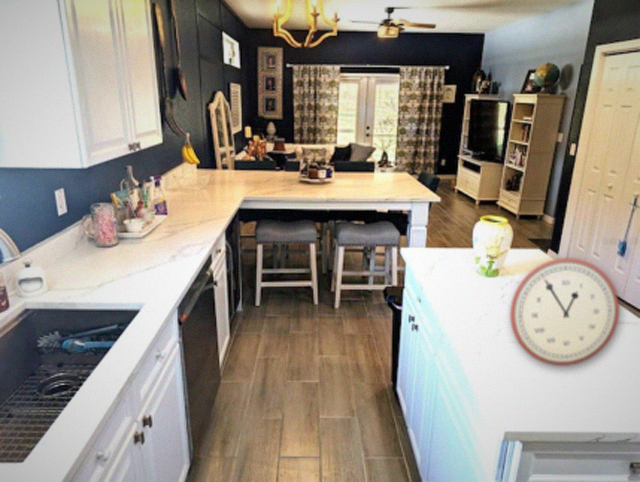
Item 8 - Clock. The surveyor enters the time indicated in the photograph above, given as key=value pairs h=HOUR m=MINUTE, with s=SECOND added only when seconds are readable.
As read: h=12 m=55
